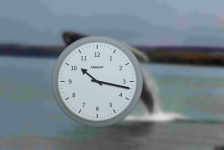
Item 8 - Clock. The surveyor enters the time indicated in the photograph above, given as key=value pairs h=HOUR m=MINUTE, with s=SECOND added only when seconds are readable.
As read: h=10 m=17
